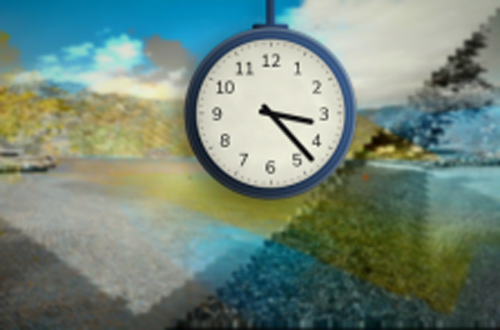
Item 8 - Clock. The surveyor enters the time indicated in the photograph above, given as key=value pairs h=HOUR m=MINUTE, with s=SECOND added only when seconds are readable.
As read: h=3 m=23
